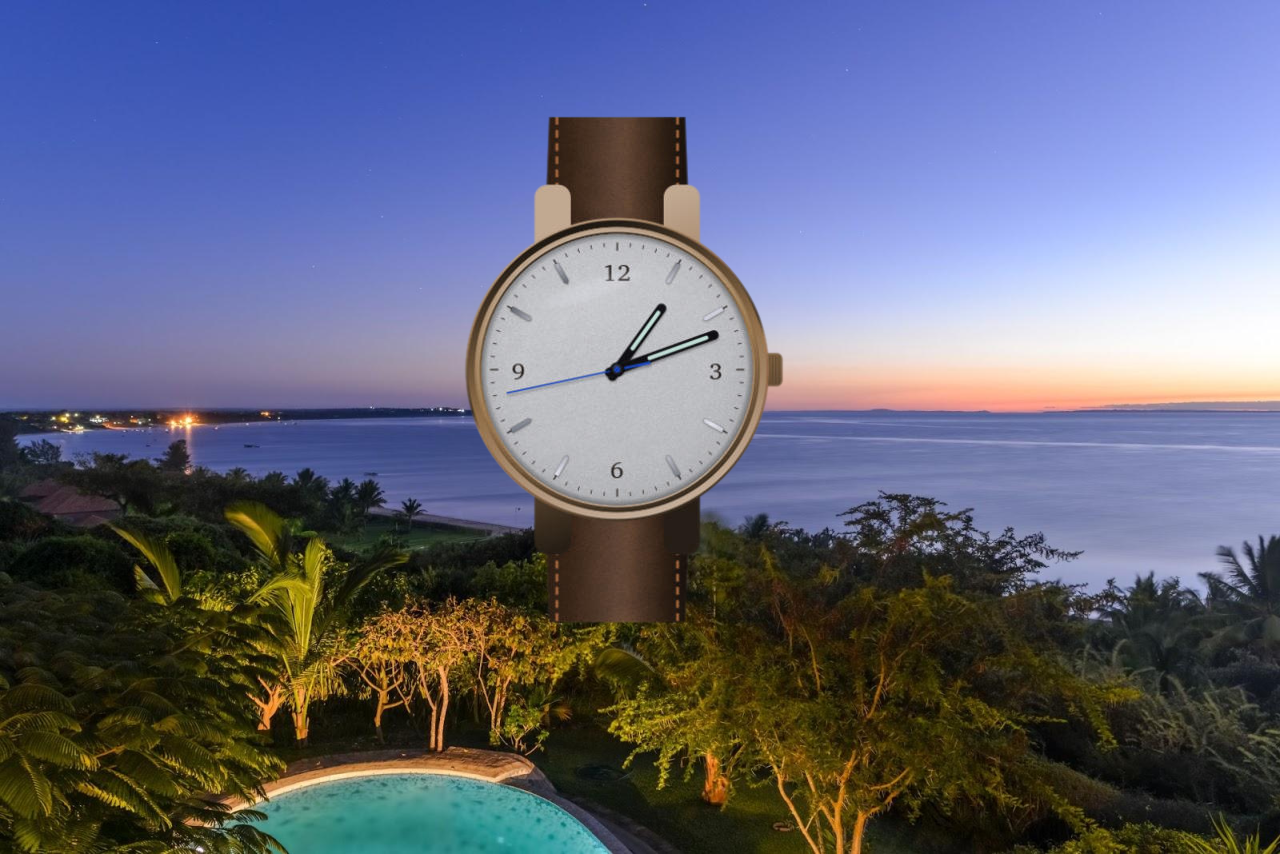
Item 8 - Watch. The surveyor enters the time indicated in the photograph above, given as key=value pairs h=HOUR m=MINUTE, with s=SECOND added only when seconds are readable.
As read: h=1 m=11 s=43
